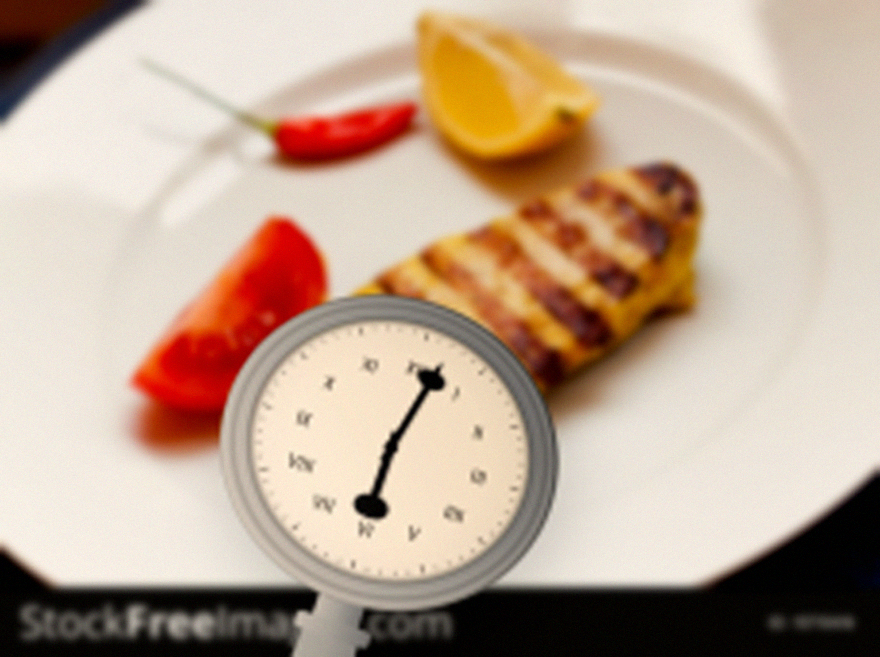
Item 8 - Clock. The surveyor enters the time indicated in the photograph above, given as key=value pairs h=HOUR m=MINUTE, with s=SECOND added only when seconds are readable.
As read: h=6 m=2
